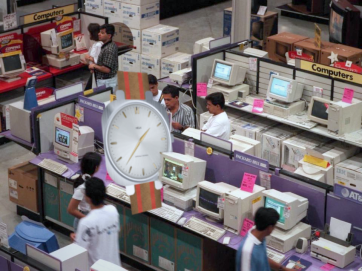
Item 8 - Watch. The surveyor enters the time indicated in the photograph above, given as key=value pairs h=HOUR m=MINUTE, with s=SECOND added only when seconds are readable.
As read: h=1 m=37
